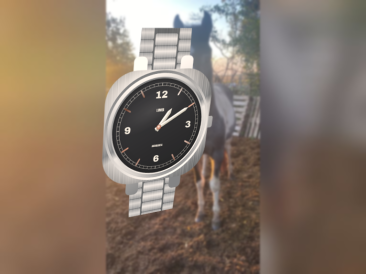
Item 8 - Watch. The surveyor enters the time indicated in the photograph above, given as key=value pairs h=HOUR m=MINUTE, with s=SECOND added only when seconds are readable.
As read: h=1 m=10
